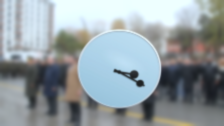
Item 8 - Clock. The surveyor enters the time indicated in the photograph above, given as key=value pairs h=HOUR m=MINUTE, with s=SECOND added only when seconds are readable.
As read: h=3 m=20
